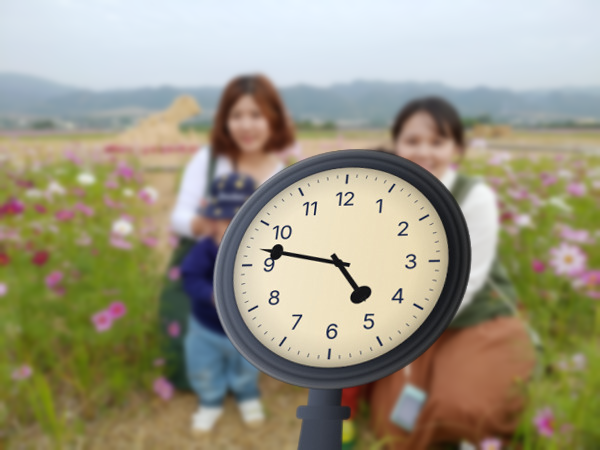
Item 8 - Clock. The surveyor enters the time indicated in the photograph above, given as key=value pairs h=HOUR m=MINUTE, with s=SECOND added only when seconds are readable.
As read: h=4 m=47
